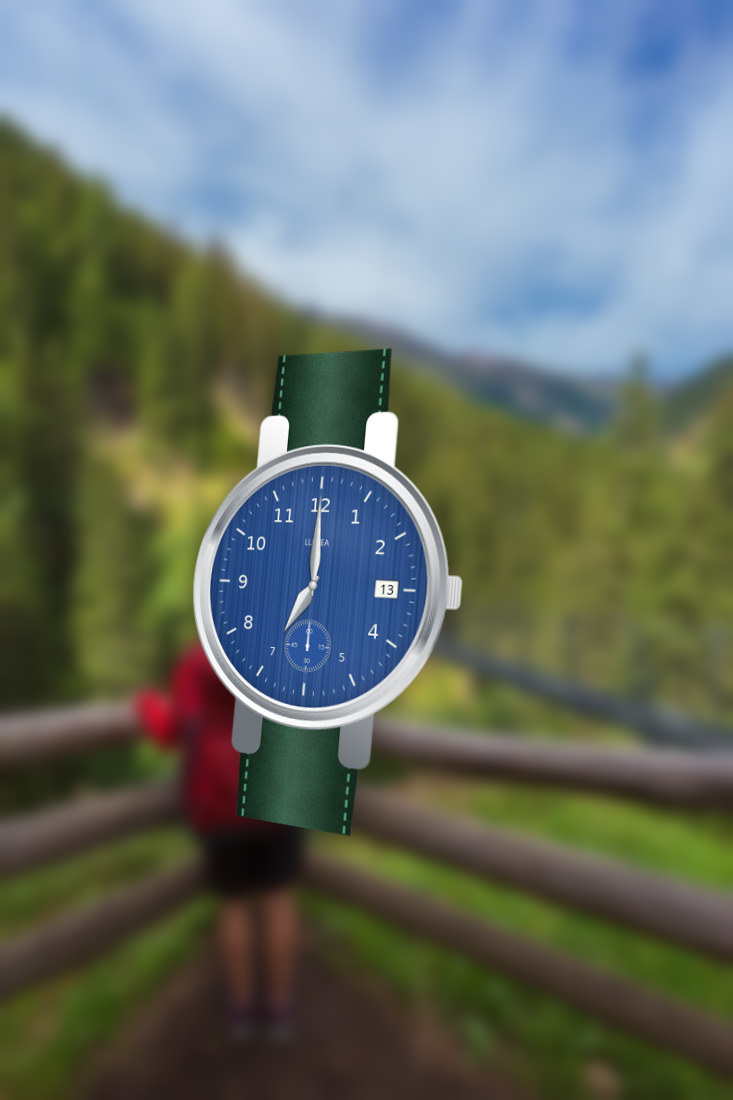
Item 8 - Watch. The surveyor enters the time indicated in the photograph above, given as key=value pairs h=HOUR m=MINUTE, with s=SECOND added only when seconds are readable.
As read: h=7 m=0
